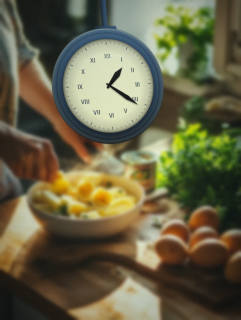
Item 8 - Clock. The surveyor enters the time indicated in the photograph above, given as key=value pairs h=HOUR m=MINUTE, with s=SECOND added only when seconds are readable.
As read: h=1 m=21
